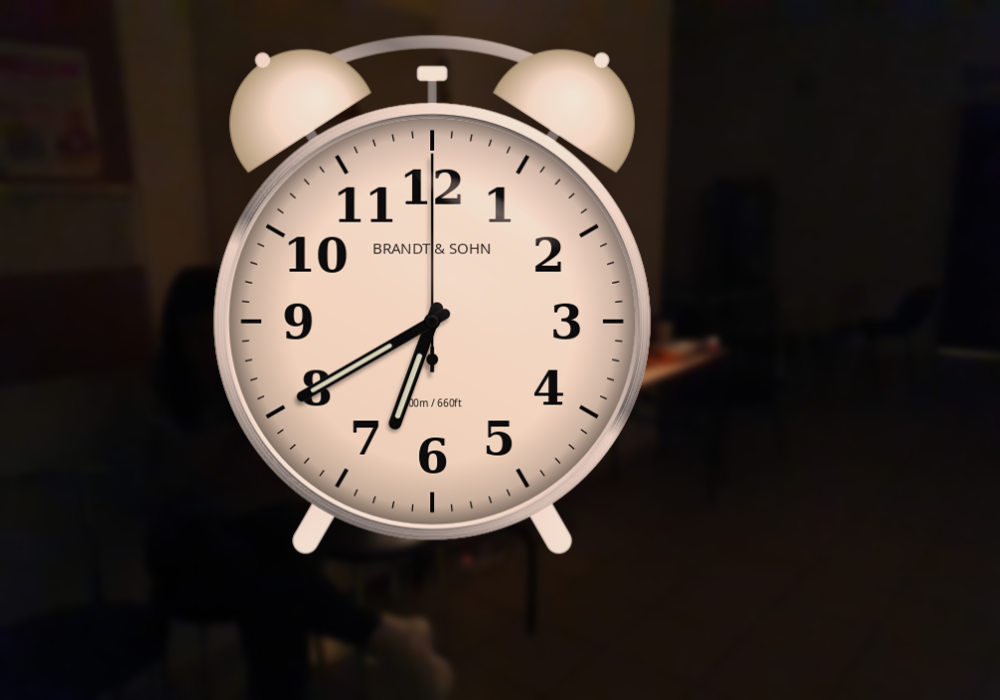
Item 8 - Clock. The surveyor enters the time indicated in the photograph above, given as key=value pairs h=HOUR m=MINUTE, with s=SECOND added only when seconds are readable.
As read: h=6 m=40 s=0
